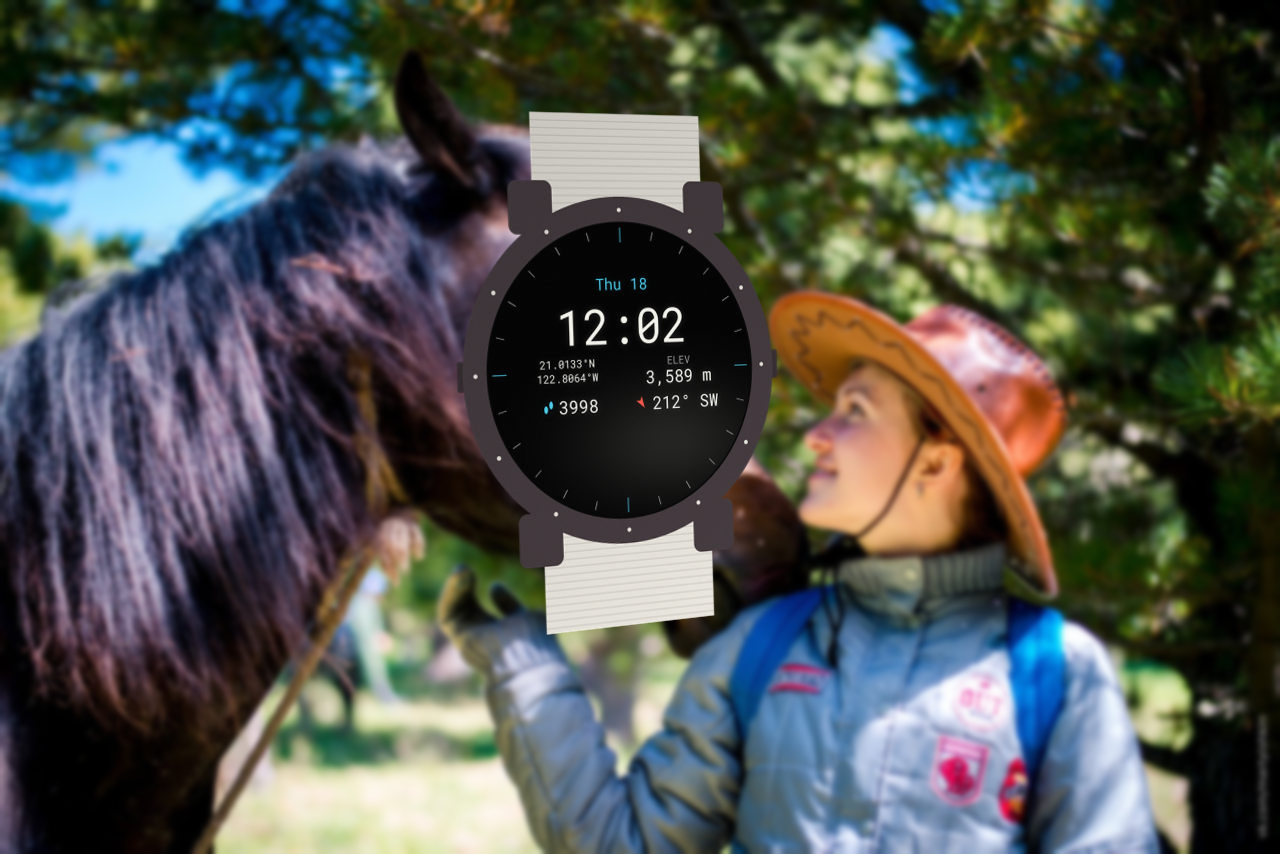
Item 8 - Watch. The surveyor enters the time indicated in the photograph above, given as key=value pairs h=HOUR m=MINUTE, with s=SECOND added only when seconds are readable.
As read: h=12 m=2
